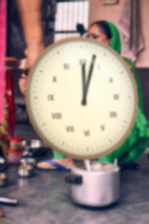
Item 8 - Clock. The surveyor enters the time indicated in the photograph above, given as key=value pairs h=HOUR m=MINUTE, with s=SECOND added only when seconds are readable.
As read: h=12 m=3
